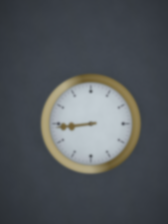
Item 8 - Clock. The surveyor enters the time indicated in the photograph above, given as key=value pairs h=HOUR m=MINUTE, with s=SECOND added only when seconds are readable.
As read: h=8 m=44
